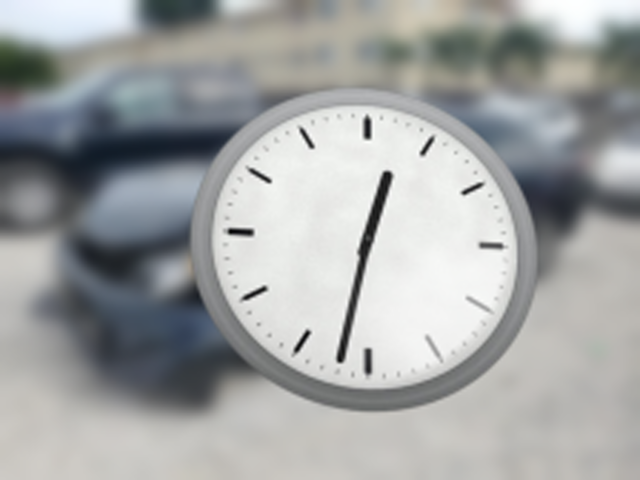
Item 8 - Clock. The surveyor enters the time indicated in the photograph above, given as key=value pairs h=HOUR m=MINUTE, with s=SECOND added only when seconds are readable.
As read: h=12 m=32
